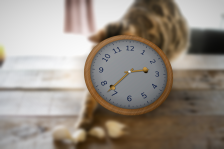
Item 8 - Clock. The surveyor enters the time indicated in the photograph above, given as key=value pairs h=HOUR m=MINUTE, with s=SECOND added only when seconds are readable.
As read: h=2 m=37
